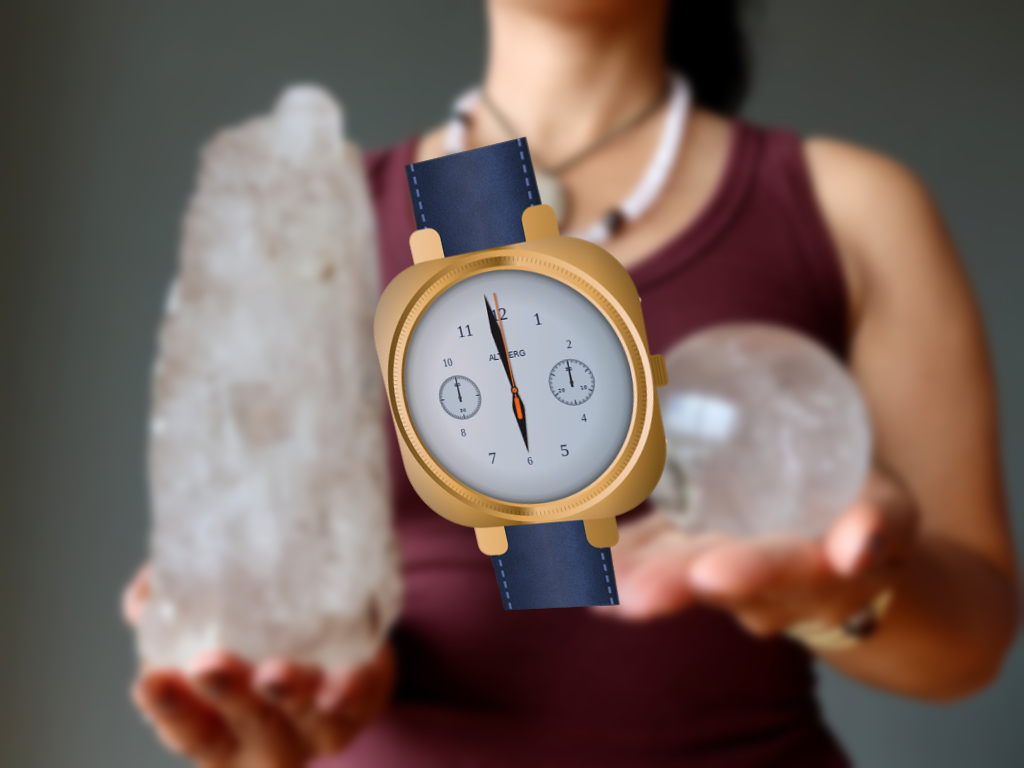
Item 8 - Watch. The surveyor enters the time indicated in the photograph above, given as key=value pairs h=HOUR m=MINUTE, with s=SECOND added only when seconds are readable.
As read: h=5 m=59
